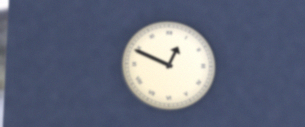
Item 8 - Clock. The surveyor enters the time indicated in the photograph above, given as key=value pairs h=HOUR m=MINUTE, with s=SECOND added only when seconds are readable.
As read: h=12 m=49
